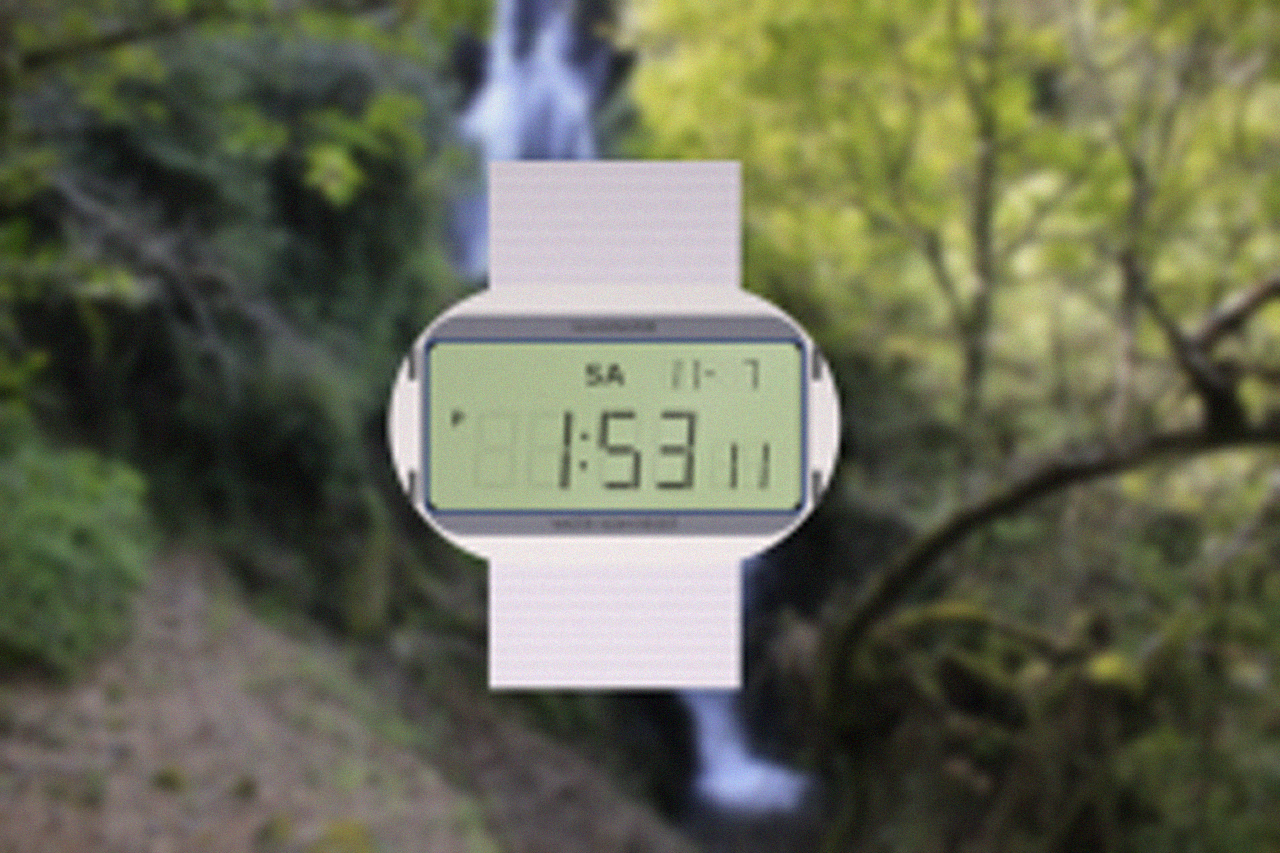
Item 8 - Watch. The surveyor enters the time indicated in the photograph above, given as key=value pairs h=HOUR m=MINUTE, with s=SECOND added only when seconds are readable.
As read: h=1 m=53 s=11
